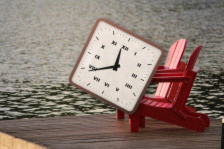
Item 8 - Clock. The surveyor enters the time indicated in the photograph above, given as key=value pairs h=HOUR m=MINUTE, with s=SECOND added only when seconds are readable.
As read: h=11 m=39
